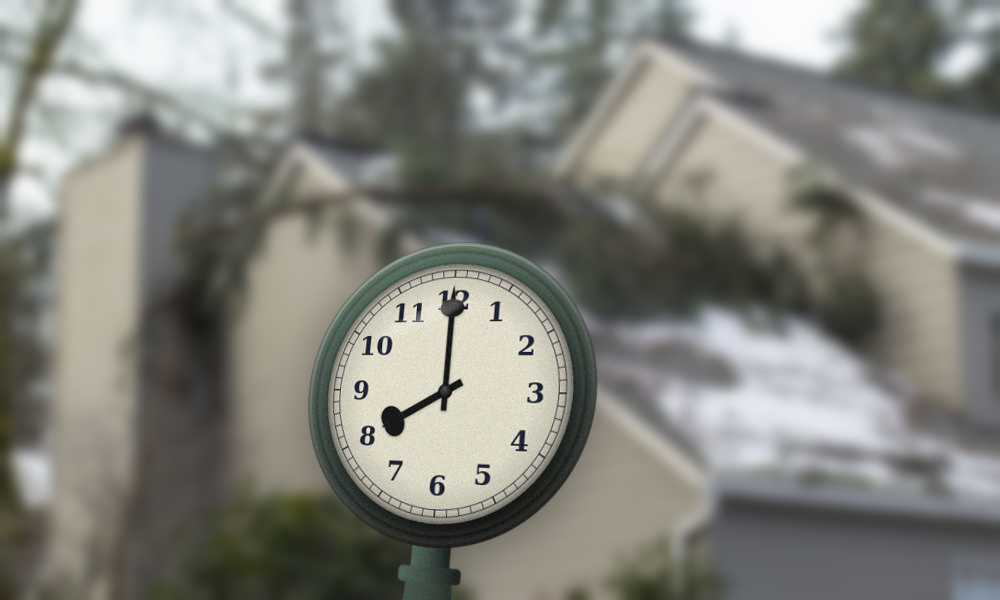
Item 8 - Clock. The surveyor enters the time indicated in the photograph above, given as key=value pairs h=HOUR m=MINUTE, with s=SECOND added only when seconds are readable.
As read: h=8 m=0
